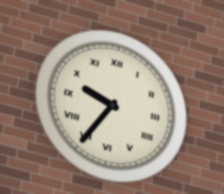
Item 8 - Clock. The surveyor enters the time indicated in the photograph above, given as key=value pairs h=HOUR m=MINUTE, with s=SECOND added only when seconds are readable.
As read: h=9 m=35
